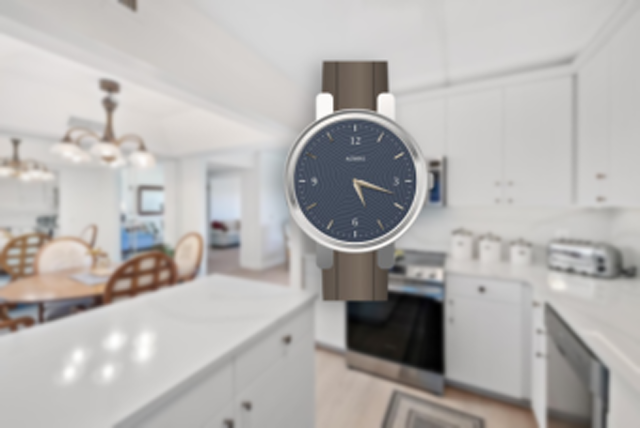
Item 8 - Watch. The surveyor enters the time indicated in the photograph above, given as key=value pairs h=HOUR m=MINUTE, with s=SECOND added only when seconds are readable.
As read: h=5 m=18
